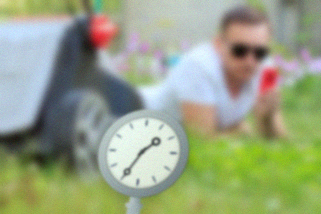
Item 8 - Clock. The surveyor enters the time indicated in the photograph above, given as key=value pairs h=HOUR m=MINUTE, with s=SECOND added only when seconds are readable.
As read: h=1 m=35
